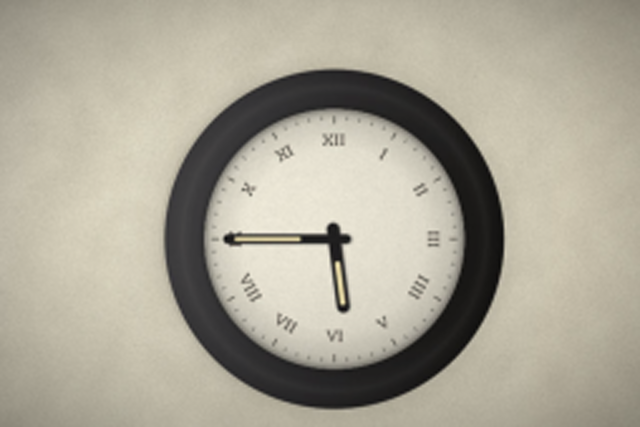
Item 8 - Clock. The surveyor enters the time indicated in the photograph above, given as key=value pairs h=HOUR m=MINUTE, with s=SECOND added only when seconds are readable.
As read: h=5 m=45
